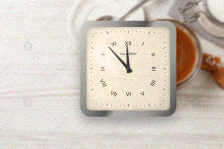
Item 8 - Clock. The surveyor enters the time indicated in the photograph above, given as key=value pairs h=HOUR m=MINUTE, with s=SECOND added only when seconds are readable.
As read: h=11 m=53
